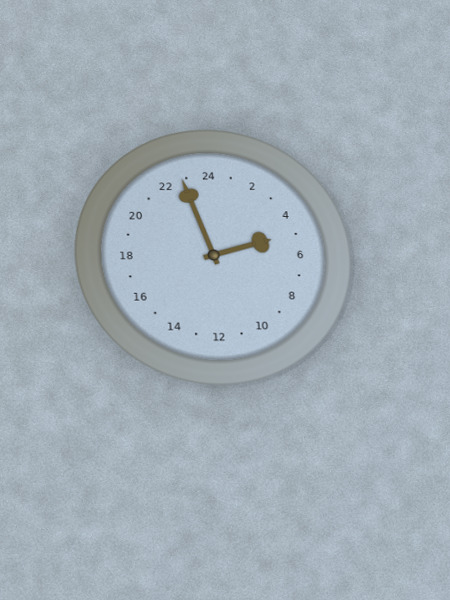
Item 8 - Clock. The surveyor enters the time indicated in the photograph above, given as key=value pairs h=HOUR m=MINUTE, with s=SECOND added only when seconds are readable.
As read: h=4 m=57
